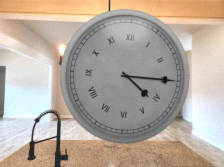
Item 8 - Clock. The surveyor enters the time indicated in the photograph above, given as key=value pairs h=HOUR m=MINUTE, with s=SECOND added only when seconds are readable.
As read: h=4 m=15
